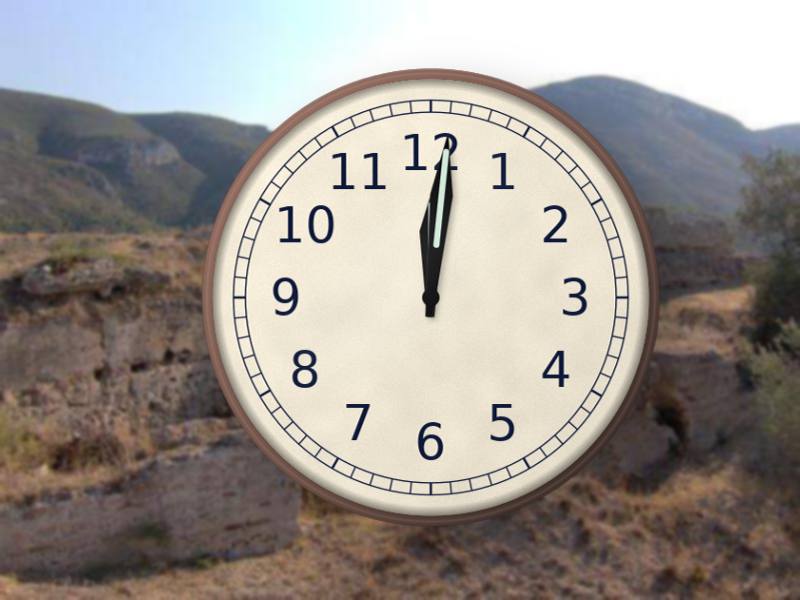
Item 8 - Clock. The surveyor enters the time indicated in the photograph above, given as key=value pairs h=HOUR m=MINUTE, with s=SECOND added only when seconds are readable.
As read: h=12 m=1
